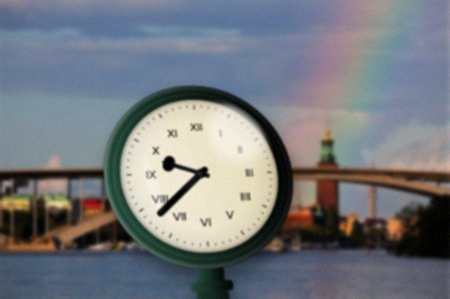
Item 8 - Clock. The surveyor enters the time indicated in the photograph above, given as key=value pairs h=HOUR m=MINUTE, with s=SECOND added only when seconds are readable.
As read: h=9 m=38
